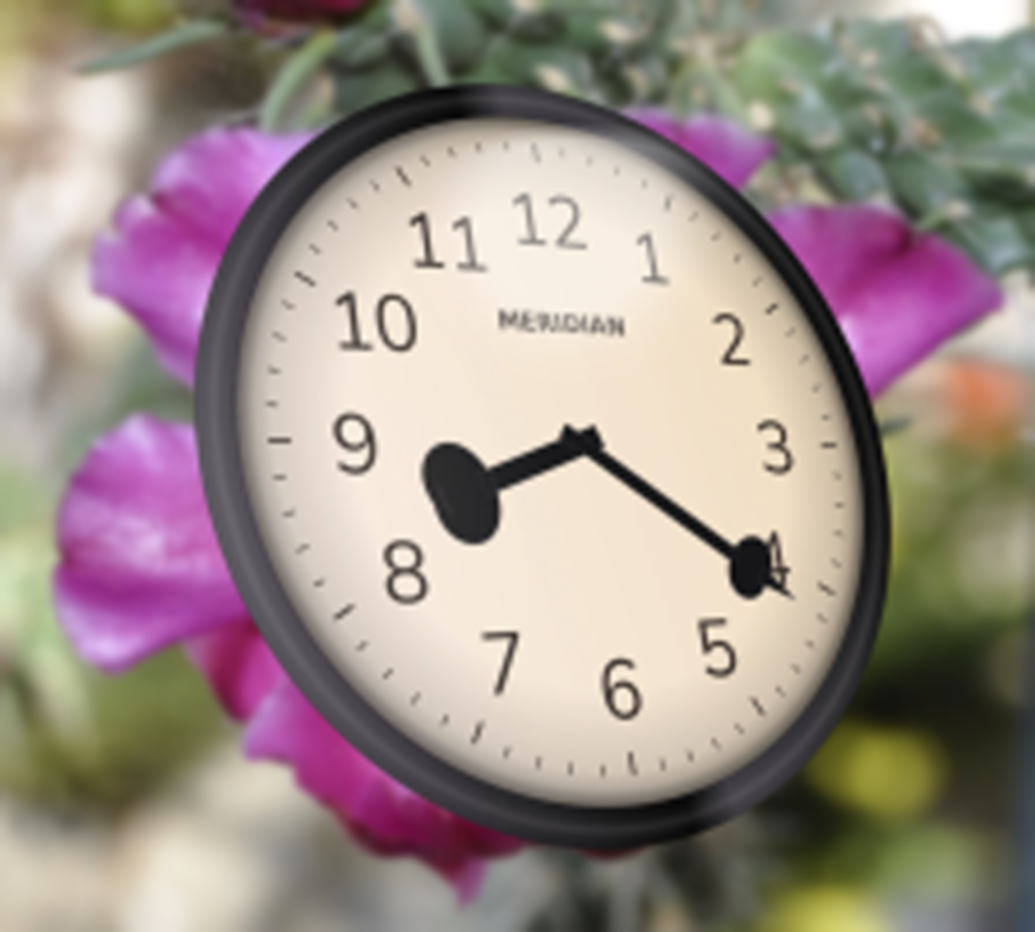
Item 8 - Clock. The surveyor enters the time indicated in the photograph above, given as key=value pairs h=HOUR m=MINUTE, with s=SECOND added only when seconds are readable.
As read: h=8 m=21
